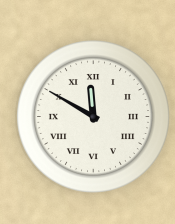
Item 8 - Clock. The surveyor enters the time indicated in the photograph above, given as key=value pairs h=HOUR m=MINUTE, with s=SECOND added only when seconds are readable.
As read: h=11 m=50
